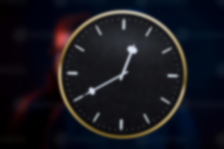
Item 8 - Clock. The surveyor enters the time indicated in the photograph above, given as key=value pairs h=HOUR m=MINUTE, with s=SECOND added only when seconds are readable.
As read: h=12 m=40
